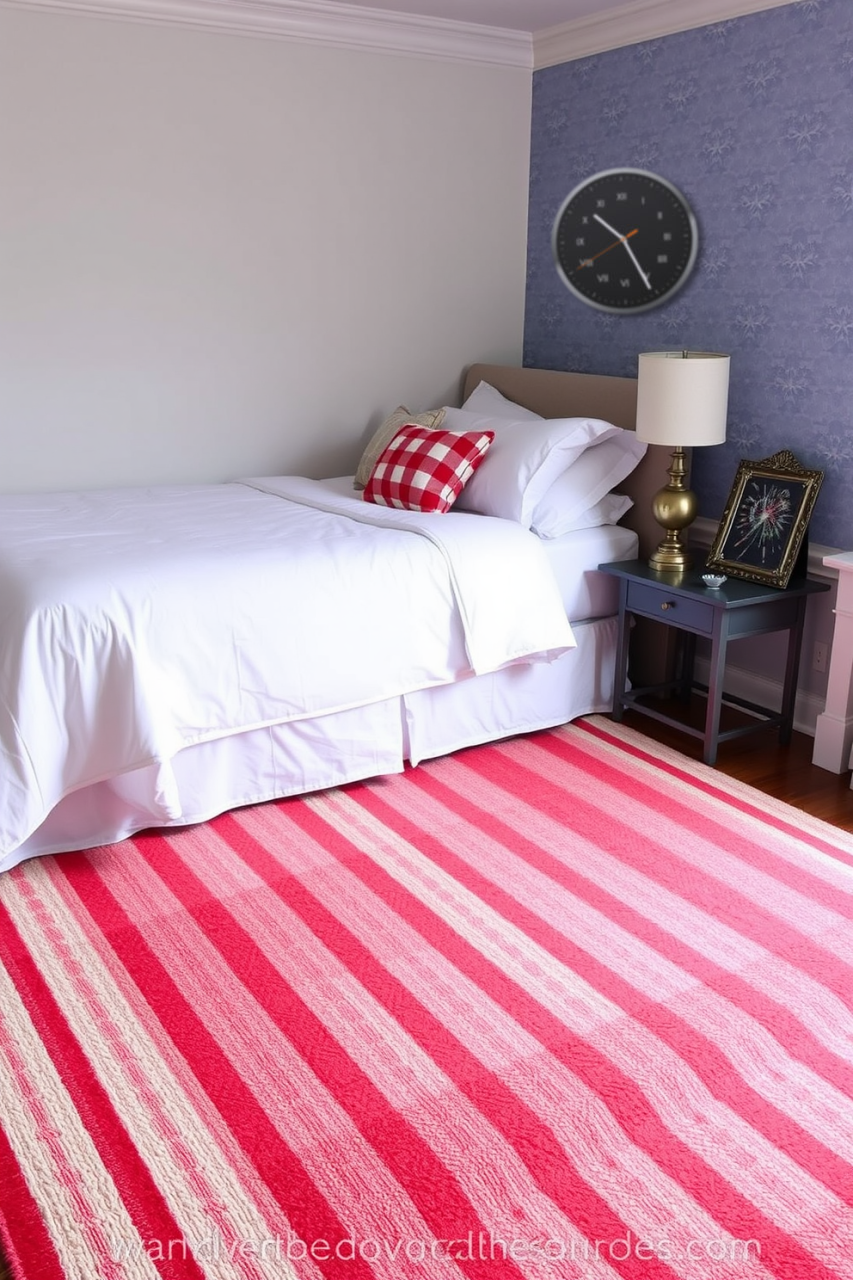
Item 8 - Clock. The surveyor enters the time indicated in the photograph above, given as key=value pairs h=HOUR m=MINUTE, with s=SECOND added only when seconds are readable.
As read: h=10 m=25 s=40
